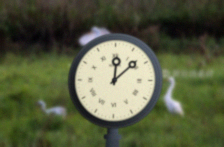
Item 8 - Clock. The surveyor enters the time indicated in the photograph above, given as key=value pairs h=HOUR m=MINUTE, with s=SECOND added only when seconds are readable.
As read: h=12 m=8
